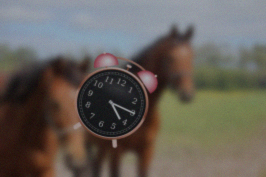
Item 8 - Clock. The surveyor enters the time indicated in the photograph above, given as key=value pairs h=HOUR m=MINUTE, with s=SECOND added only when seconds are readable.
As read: h=4 m=15
